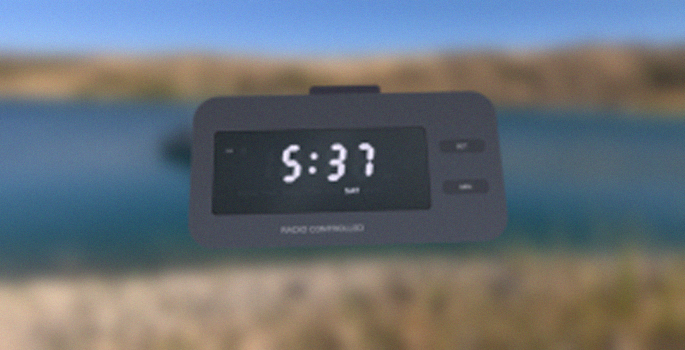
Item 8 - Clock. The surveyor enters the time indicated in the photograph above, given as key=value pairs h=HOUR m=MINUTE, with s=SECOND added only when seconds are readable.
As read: h=5 m=37
